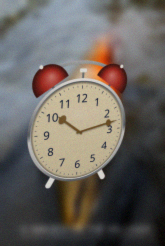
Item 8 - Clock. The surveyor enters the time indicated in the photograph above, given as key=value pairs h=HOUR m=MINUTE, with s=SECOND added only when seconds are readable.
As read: h=10 m=13
